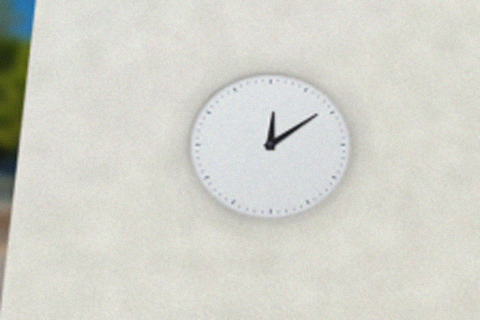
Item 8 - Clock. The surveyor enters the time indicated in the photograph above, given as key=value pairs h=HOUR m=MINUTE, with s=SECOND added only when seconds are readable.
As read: h=12 m=9
